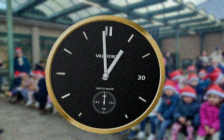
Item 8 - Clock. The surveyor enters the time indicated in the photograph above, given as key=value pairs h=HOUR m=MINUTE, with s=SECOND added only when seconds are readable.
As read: h=12 m=59
